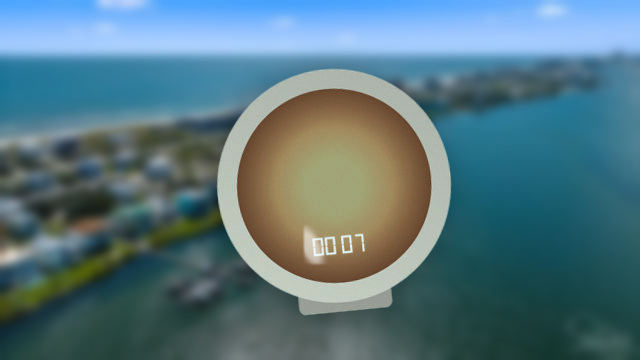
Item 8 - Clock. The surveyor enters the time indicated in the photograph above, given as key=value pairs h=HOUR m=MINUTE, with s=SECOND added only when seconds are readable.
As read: h=0 m=7
